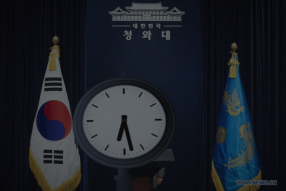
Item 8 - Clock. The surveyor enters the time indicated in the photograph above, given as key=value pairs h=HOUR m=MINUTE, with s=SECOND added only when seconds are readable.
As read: h=6 m=28
